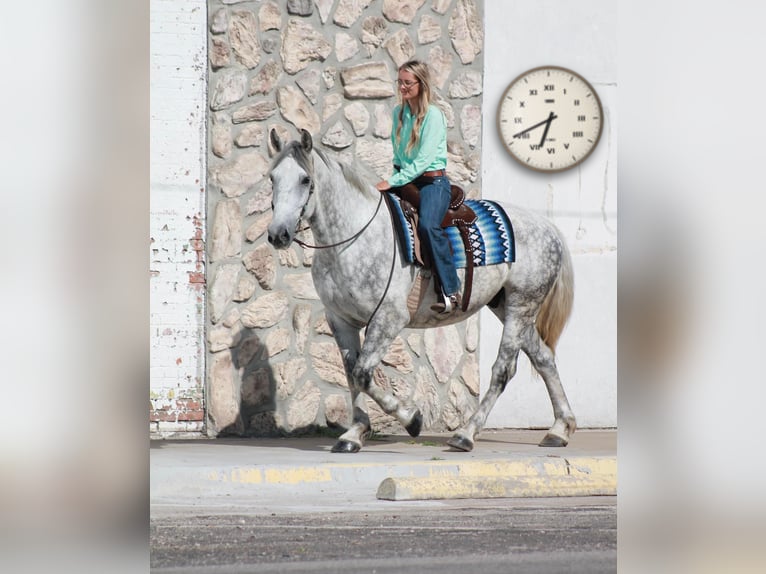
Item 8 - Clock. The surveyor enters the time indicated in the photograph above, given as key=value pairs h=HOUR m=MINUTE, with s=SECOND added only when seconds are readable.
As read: h=6 m=41
